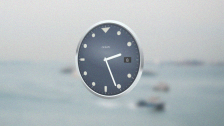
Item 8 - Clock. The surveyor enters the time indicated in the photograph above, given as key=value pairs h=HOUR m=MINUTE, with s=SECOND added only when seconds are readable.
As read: h=2 m=26
